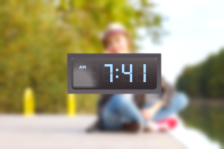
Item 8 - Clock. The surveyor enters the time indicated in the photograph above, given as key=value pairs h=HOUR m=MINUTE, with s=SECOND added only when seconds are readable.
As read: h=7 m=41
